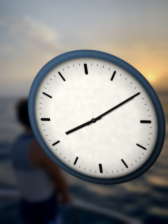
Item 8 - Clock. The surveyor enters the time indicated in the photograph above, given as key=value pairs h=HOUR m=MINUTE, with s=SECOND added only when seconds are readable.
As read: h=8 m=10
